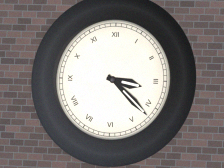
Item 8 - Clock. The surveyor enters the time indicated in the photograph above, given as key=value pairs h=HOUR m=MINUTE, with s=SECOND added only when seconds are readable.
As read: h=3 m=22
